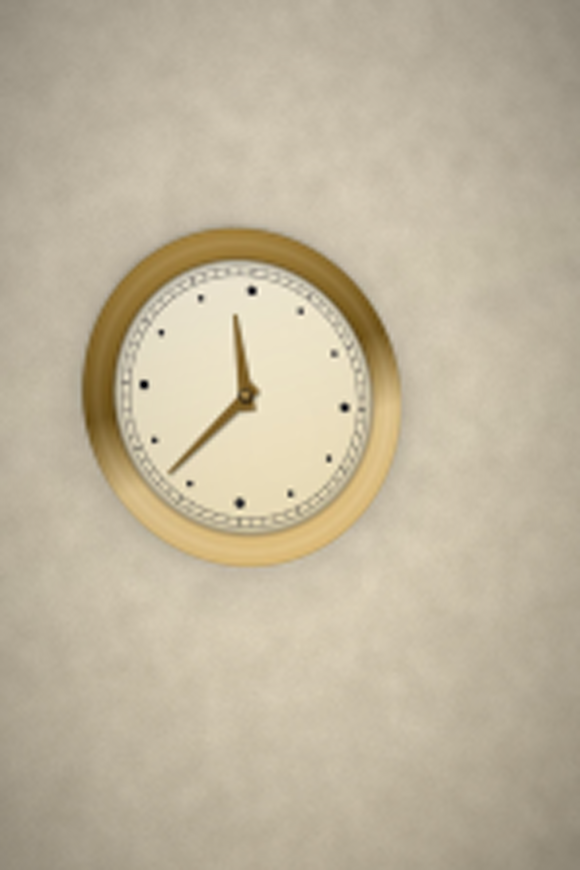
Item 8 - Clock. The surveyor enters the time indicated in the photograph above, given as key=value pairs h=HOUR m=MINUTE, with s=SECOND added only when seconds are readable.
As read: h=11 m=37
